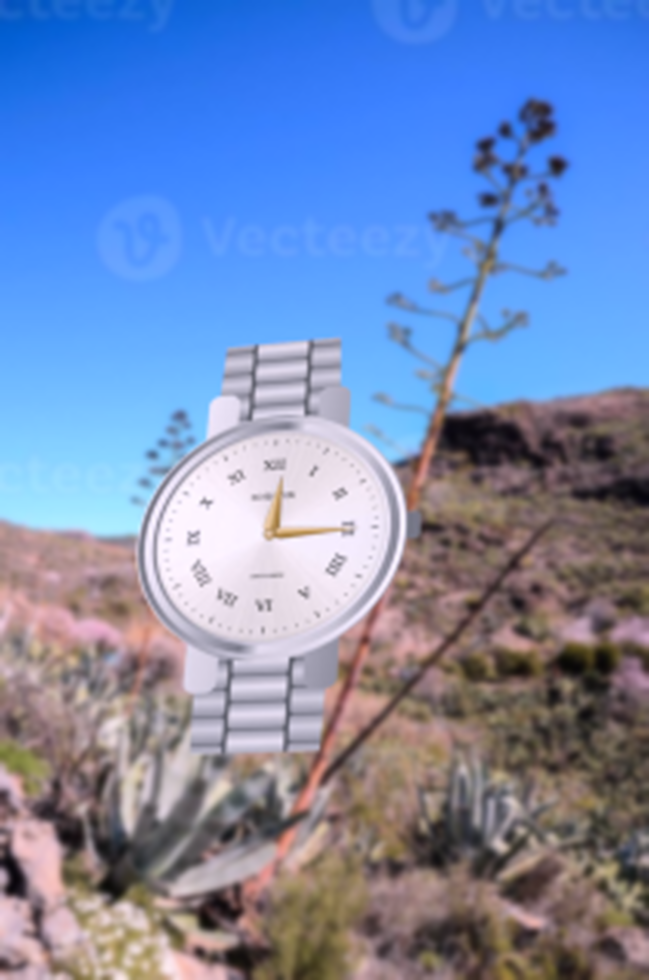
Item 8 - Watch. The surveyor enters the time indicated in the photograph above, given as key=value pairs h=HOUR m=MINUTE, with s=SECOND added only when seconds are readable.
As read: h=12 m=15
